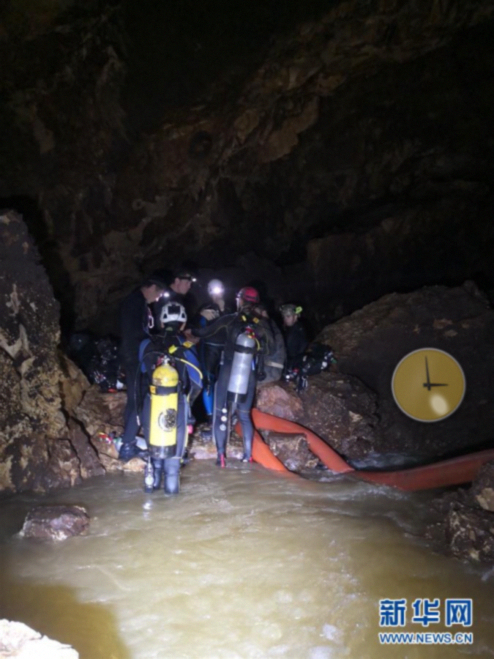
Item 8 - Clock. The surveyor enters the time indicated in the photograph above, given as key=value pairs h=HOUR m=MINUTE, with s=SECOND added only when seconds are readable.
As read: h=2 m=59
